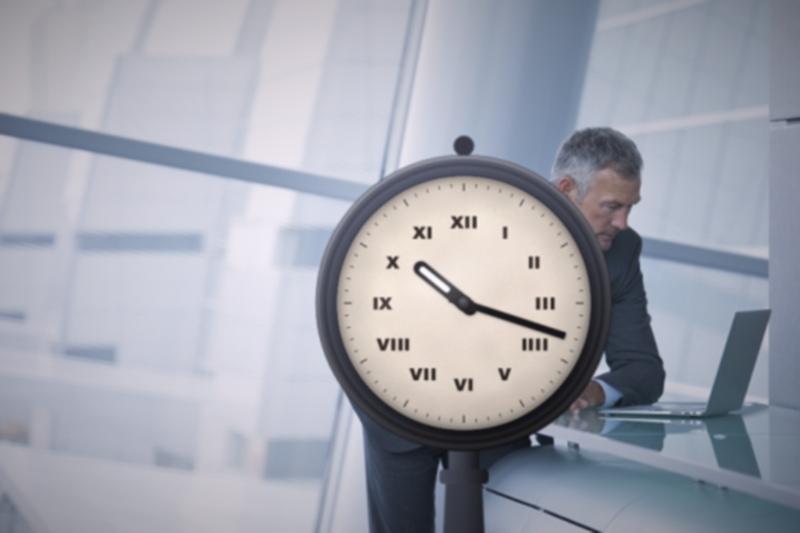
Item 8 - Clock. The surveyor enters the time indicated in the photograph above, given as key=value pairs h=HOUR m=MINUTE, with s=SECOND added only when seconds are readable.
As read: h=10 m=18
